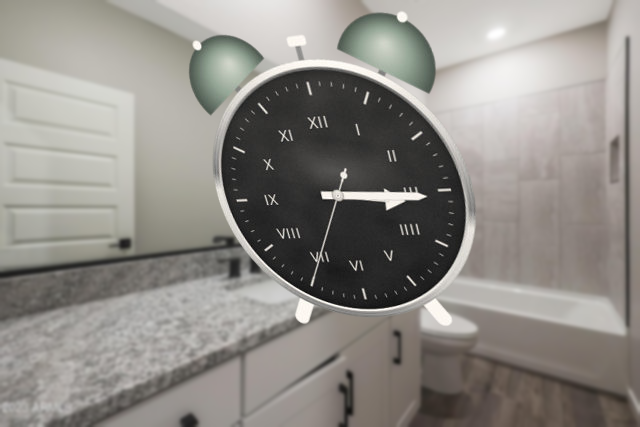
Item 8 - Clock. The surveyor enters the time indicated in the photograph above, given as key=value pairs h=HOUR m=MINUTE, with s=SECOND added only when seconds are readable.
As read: h=3 m=15 s=35
